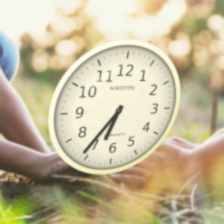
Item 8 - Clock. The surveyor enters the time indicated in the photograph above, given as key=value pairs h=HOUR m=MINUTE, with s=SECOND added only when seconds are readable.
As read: h=6 m=36
